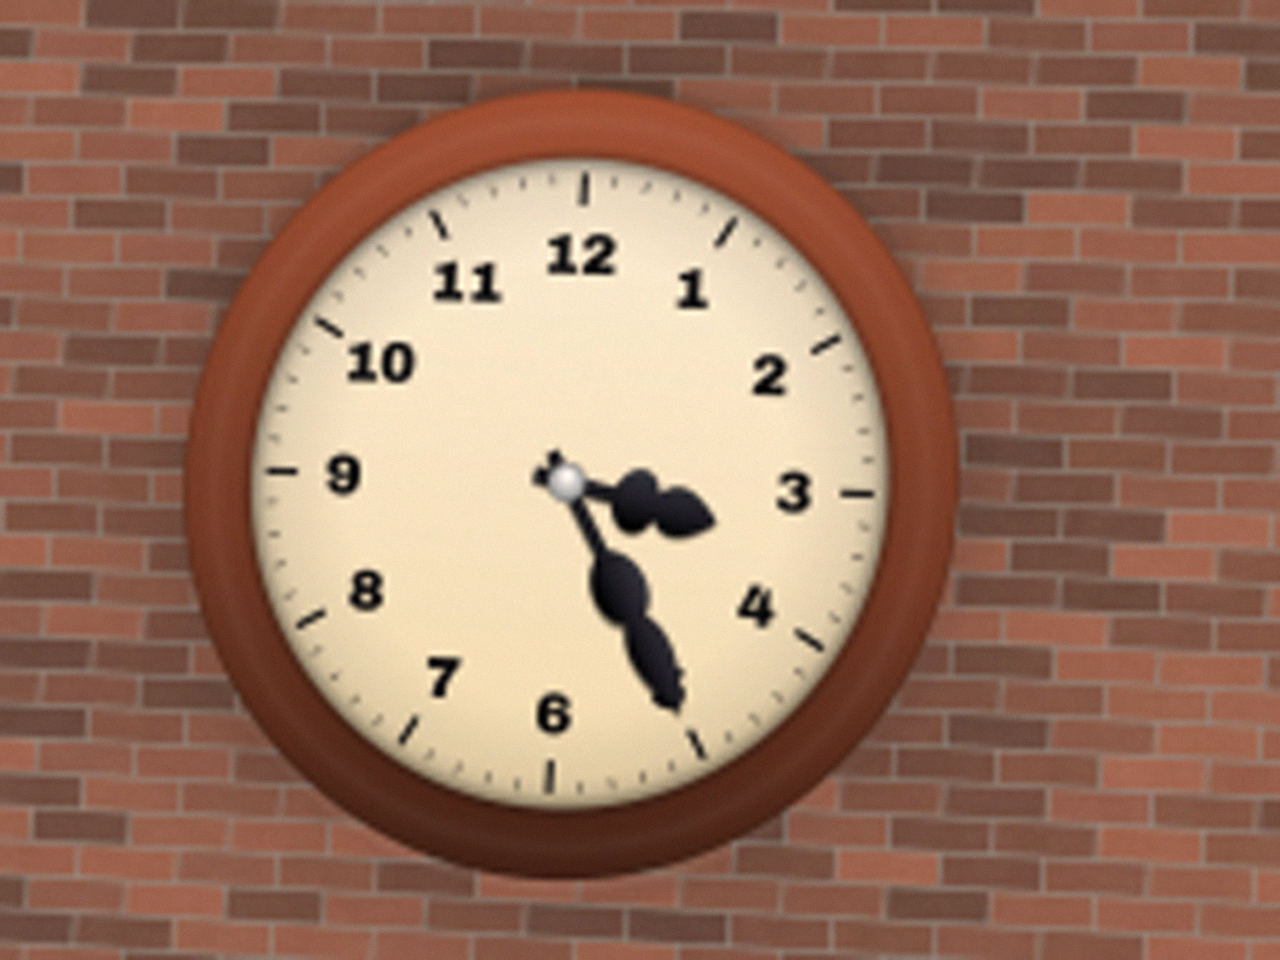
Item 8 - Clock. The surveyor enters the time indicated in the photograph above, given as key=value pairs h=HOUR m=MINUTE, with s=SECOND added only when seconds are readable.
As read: h=3 m=25
